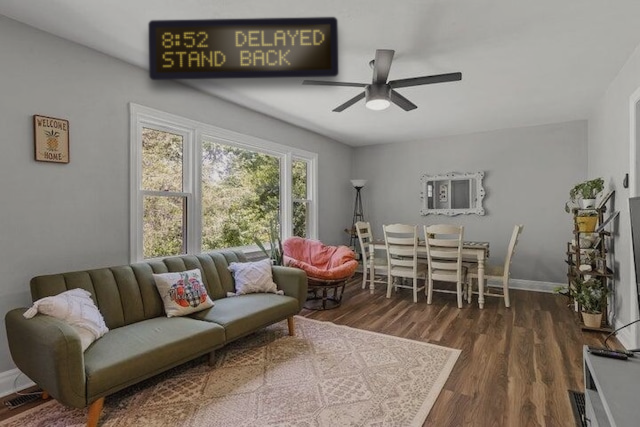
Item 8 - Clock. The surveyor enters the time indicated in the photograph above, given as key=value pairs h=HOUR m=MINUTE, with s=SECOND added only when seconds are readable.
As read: h=8 m=52
